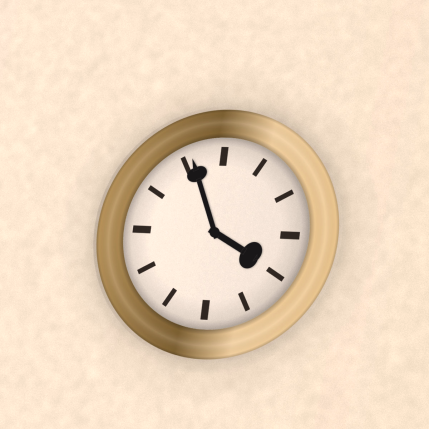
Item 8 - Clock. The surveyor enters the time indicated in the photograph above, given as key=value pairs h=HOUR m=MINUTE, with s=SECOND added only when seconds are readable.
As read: h=3 m=56
